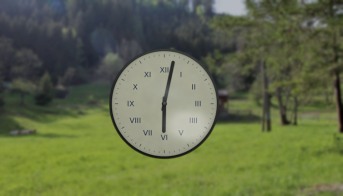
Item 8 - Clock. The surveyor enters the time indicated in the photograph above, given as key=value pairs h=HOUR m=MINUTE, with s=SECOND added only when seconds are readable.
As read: h=6 m=2
